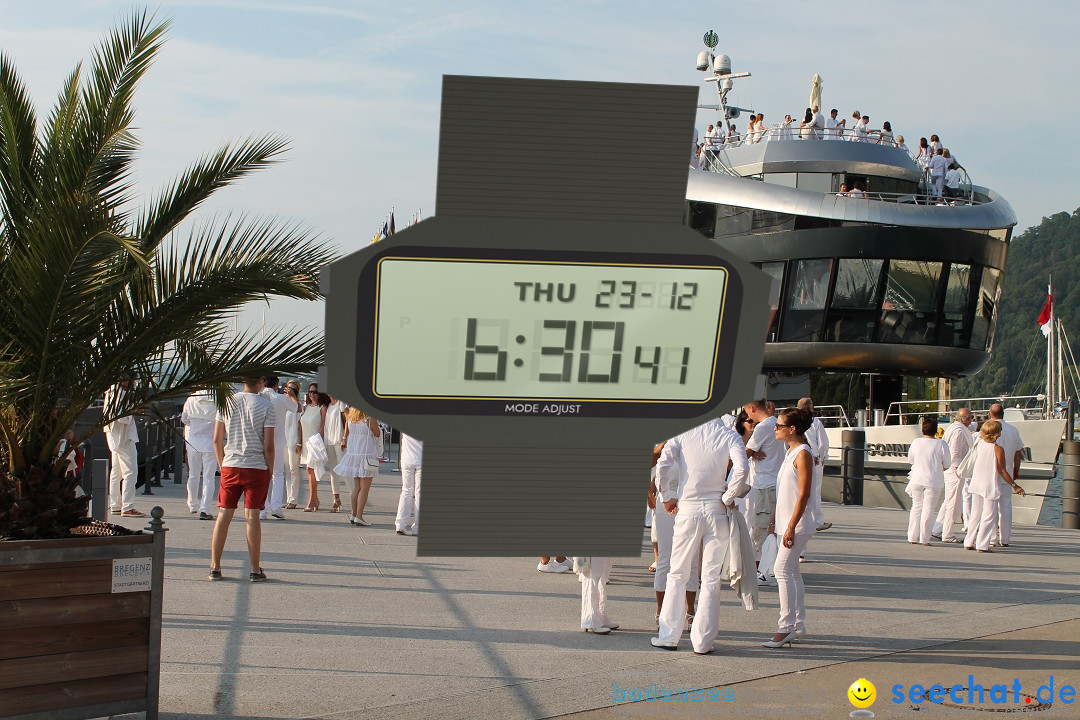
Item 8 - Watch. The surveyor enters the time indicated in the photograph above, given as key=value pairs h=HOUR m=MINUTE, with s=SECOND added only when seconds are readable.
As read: h=6 m=30 s=41
